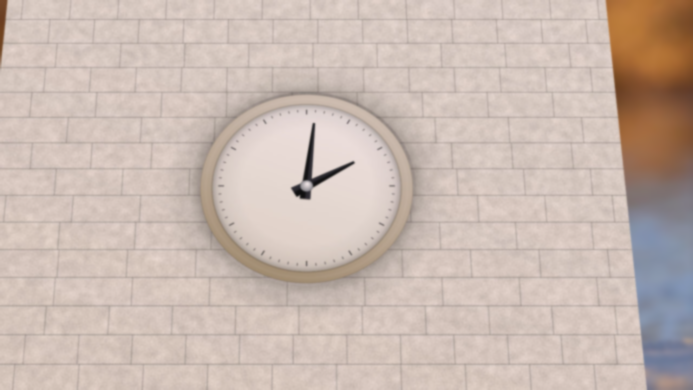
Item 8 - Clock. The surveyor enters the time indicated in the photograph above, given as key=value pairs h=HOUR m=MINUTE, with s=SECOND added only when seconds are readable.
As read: h=2 m=1
